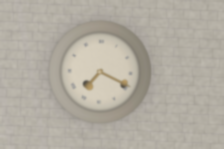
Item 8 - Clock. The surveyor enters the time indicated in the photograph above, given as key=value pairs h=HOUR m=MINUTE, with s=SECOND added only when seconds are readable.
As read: h=7 m=19
